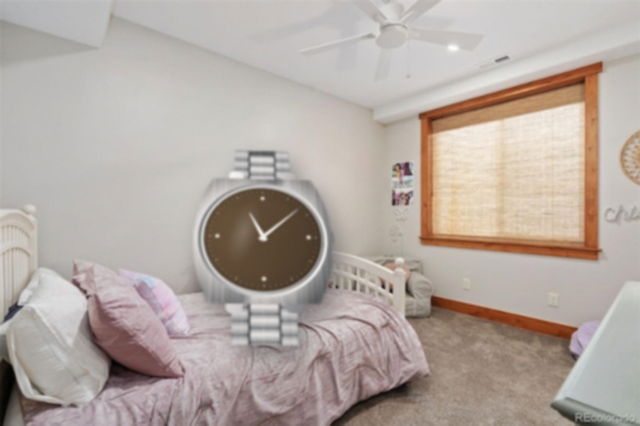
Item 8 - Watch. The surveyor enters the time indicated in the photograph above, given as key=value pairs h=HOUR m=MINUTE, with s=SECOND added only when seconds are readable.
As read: h=11 m=8
